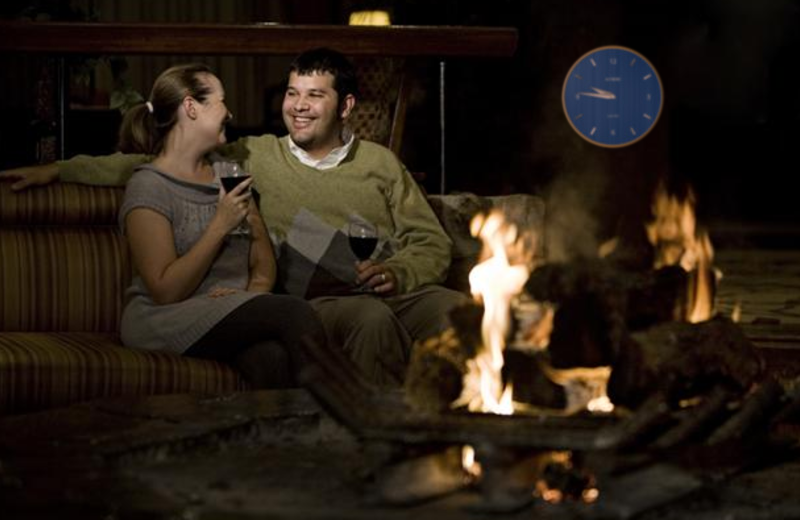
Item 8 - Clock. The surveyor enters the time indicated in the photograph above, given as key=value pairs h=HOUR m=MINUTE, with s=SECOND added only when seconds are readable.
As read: h=9 m=46
